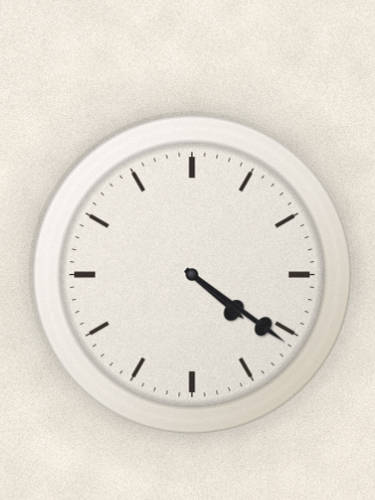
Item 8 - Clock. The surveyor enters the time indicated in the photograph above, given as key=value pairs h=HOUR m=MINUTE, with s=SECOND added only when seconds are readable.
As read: h=4 m=21
